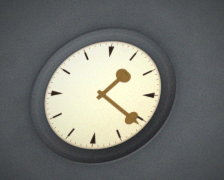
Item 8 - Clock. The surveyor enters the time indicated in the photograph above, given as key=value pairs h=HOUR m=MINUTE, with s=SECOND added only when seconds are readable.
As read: h=1 m=21
